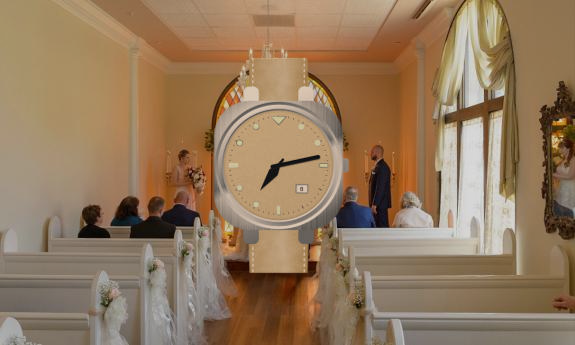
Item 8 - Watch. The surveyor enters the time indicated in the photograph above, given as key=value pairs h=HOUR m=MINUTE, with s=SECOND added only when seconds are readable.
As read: h=7 m=13
